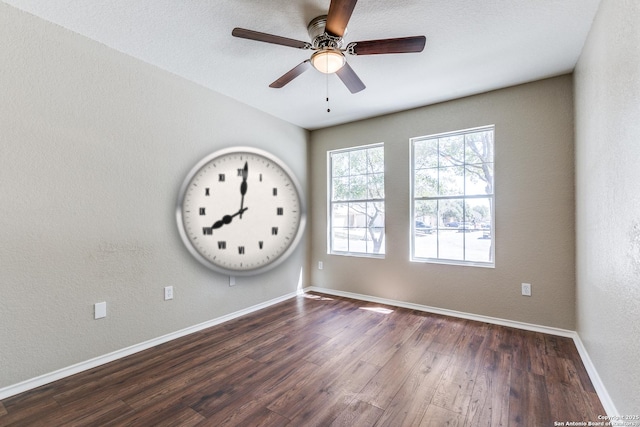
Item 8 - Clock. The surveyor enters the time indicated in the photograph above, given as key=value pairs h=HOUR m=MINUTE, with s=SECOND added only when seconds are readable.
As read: h=8 m=1
